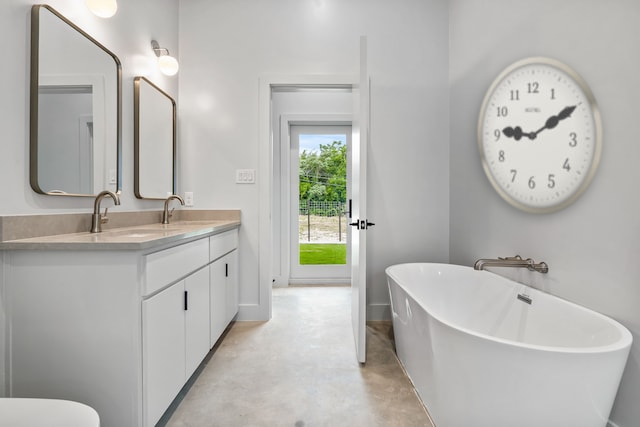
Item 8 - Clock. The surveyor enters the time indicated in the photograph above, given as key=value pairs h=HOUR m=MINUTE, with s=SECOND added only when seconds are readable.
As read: h=9 m=10
